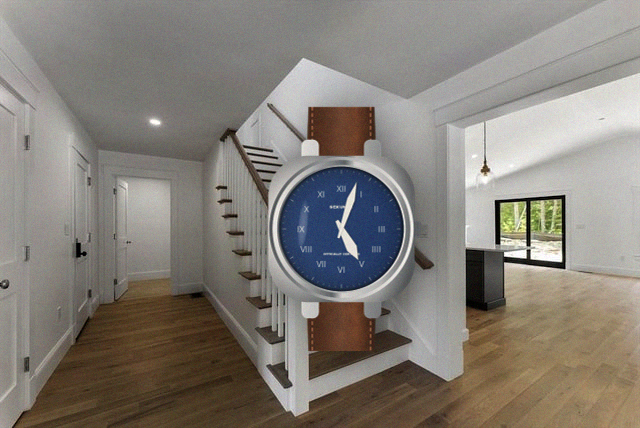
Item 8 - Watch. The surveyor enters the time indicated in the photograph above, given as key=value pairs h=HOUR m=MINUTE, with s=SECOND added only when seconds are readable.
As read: h=5 m=3
